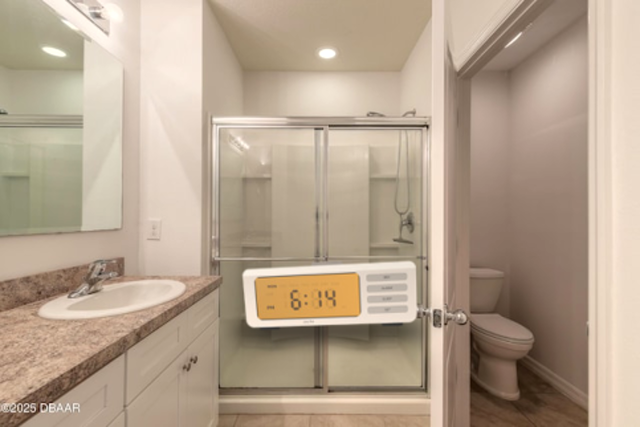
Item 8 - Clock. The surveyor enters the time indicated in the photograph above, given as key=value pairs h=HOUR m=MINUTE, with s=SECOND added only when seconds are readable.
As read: h=6 m=14
